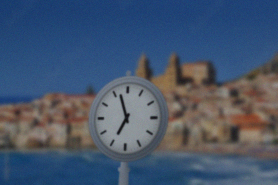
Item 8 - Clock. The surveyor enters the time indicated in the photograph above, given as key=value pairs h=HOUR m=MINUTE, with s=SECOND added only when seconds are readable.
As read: h=6 m=57
